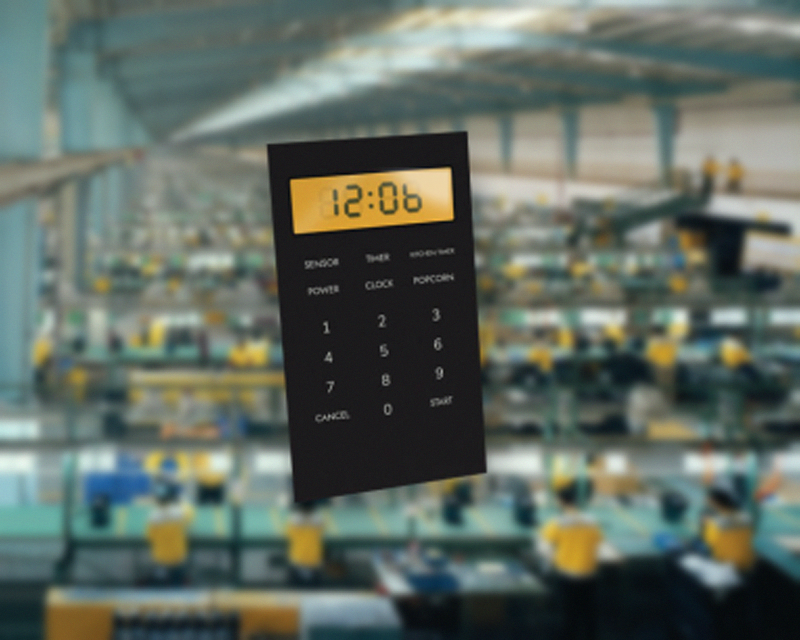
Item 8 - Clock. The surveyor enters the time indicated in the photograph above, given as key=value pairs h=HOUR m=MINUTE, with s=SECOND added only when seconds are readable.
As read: h=12 m=6
